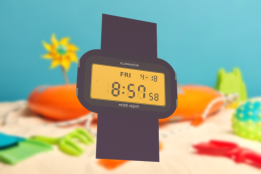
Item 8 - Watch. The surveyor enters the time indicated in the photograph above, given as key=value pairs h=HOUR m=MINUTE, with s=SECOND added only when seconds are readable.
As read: h=8 m=57 s=58
